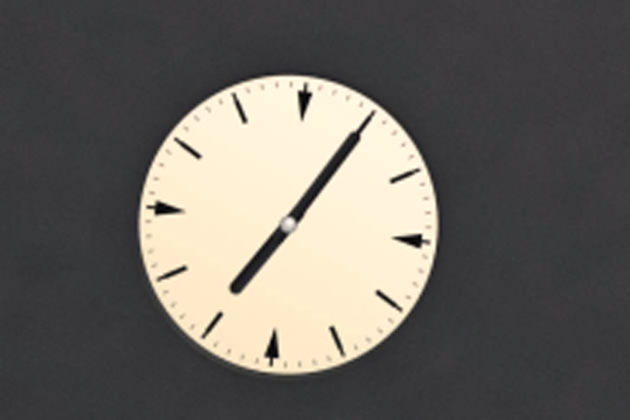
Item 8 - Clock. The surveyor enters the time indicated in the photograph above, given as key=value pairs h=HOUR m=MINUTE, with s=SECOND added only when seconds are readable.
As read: h=7 m=5
